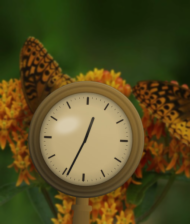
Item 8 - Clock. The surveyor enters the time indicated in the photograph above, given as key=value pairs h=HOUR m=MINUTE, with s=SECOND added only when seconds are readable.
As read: h=12 m=34
